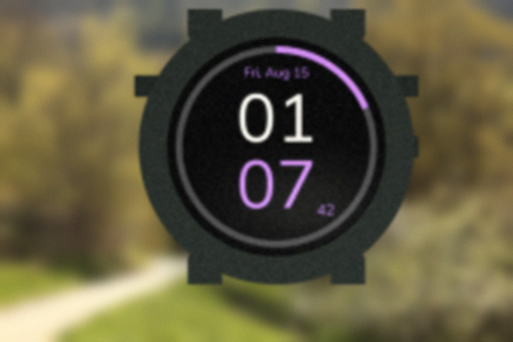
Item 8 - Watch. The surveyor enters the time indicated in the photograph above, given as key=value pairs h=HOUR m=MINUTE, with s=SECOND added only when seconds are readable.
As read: h=1 m=7
